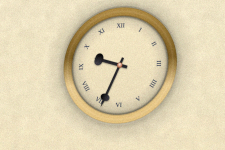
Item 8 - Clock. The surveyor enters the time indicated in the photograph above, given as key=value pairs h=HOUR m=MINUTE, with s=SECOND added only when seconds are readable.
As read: h=9 m=34
